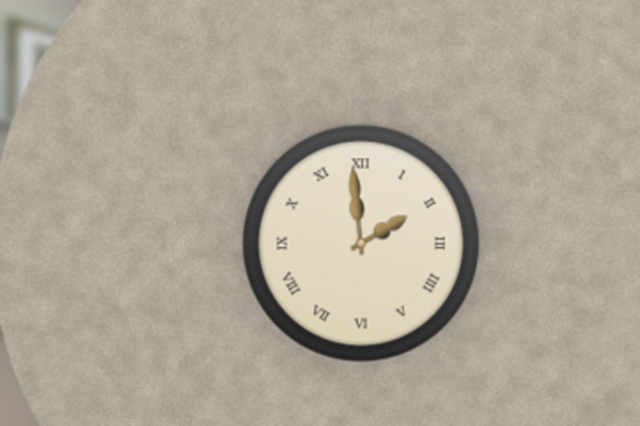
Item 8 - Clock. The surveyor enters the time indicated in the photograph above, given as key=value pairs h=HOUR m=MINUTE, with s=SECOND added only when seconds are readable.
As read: h=1 m=59
